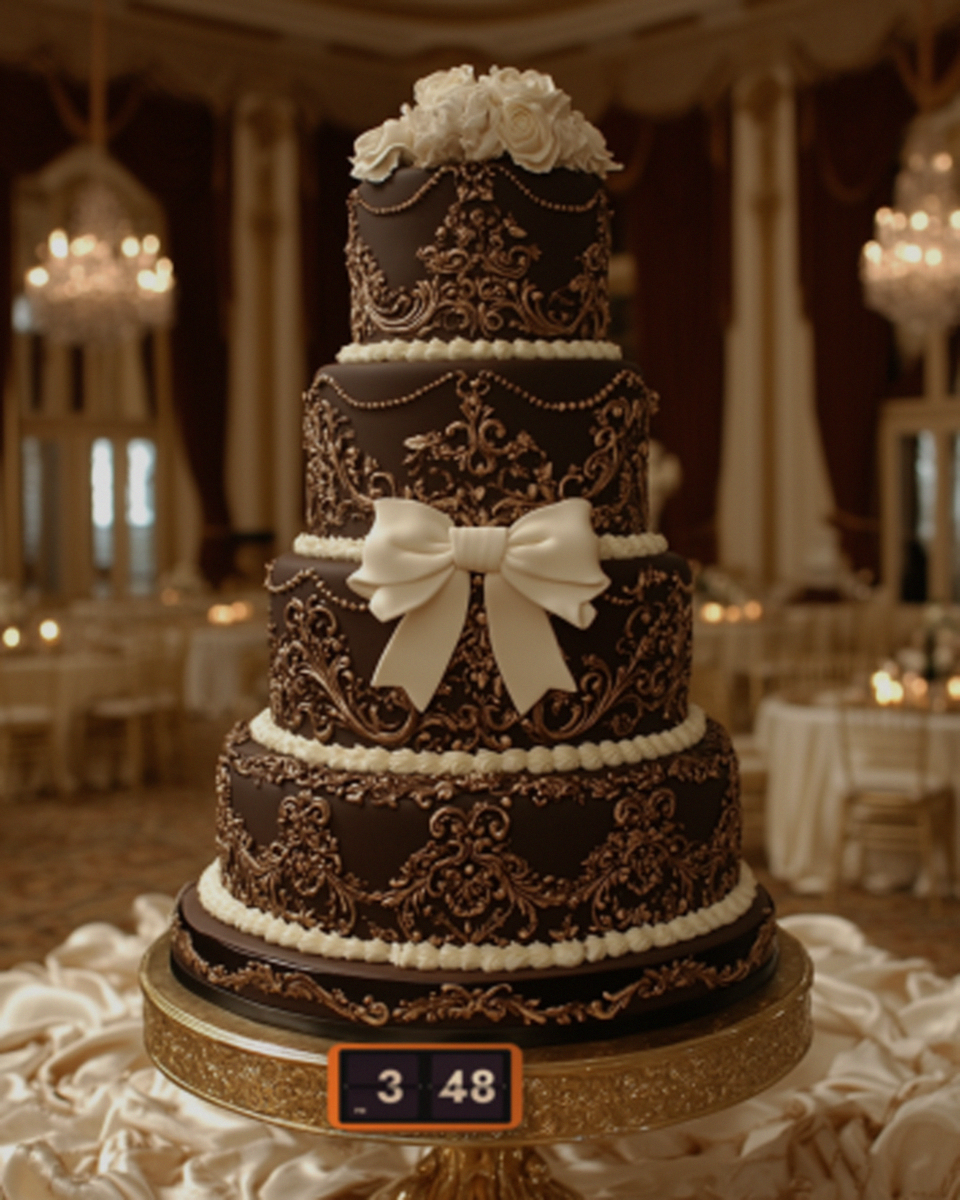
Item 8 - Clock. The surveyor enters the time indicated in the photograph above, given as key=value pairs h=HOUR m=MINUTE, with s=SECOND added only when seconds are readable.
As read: h=3 m=48
